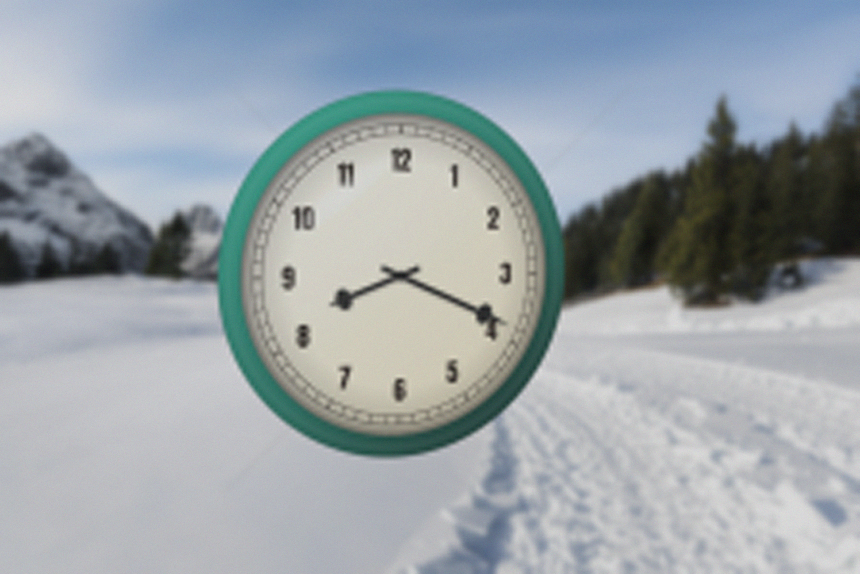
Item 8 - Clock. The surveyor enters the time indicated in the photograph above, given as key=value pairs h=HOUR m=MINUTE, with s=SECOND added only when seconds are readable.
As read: h=8 m=19
